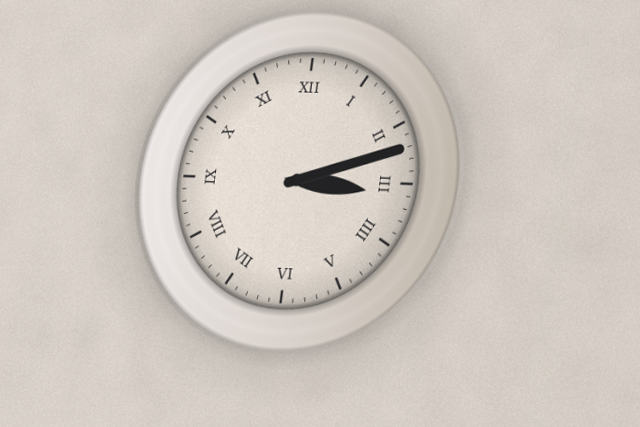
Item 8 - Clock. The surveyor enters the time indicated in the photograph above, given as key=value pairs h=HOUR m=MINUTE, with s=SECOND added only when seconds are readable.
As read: h=3 m=12
